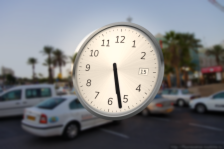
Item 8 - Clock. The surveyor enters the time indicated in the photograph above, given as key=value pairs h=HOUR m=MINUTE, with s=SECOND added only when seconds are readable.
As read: h=5 m=27
